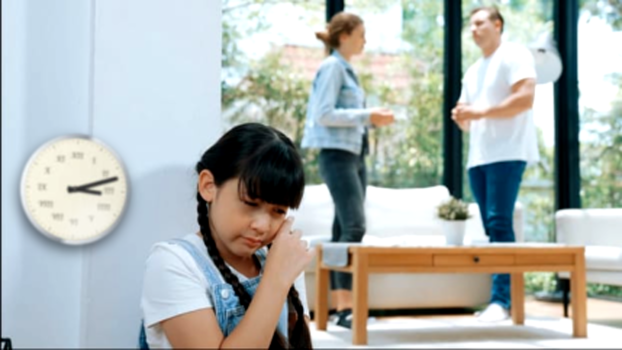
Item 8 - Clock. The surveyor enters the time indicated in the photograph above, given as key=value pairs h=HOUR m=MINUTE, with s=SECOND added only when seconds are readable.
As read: h=3 m=12
